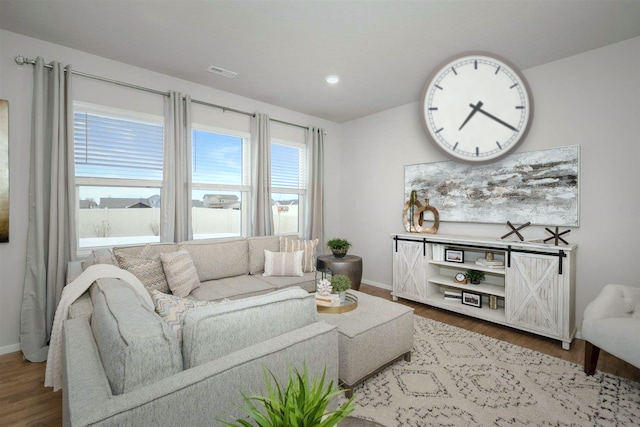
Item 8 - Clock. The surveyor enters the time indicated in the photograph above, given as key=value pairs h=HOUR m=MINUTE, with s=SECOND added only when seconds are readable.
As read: h=7 m=20
